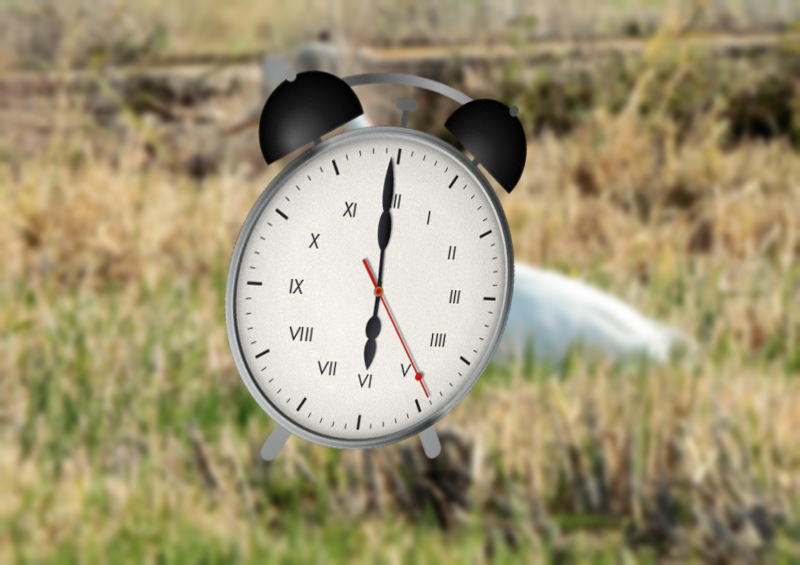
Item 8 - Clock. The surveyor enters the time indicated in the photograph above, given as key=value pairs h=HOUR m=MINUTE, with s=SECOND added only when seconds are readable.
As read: h=5 m=59 s=24
